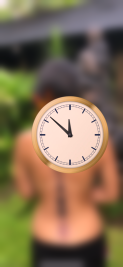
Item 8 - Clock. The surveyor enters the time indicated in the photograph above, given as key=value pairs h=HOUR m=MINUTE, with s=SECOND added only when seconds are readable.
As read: h=11 m=52
